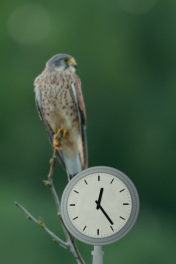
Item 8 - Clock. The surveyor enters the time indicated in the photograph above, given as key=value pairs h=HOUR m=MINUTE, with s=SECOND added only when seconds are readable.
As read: h=12 m=24
